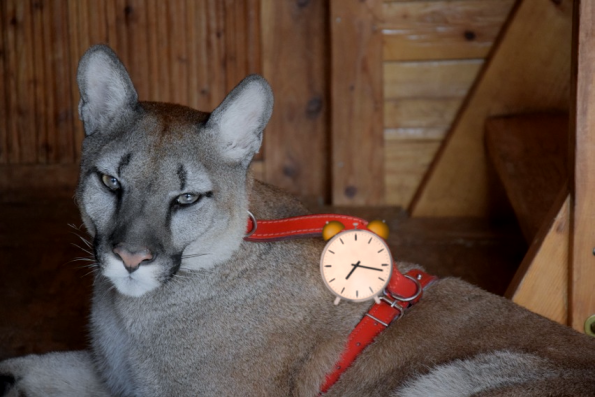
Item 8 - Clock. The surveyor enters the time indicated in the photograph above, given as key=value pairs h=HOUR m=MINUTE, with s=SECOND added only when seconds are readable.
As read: h=7 m=17
